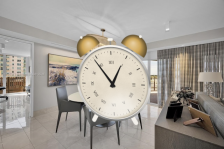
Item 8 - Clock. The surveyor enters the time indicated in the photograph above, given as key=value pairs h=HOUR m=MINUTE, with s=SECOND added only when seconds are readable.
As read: h=12 m=54
